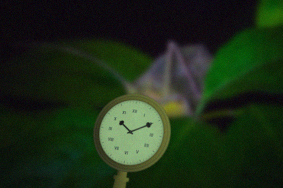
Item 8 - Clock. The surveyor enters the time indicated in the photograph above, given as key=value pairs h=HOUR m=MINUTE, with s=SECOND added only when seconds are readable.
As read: h=10 m=10
